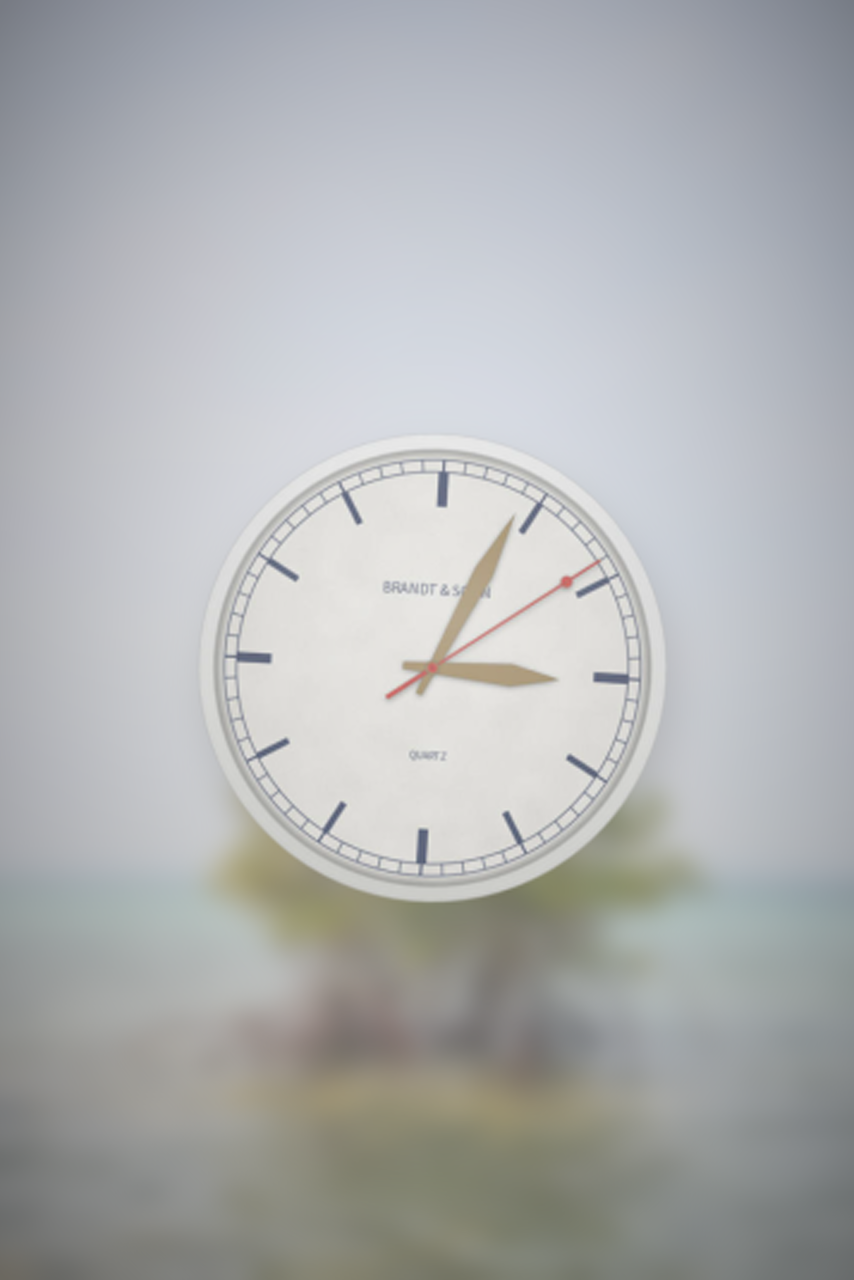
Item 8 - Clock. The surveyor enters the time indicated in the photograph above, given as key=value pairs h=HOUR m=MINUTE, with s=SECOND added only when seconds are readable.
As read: h=3 m=4 s=9
